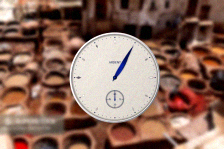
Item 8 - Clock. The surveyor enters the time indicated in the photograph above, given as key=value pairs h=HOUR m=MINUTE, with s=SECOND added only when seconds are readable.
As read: h=1 m=5
